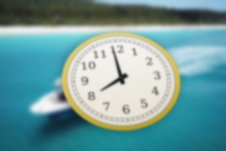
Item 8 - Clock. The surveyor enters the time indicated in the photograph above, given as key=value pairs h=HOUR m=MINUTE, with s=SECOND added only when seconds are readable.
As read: h=7 m=59
